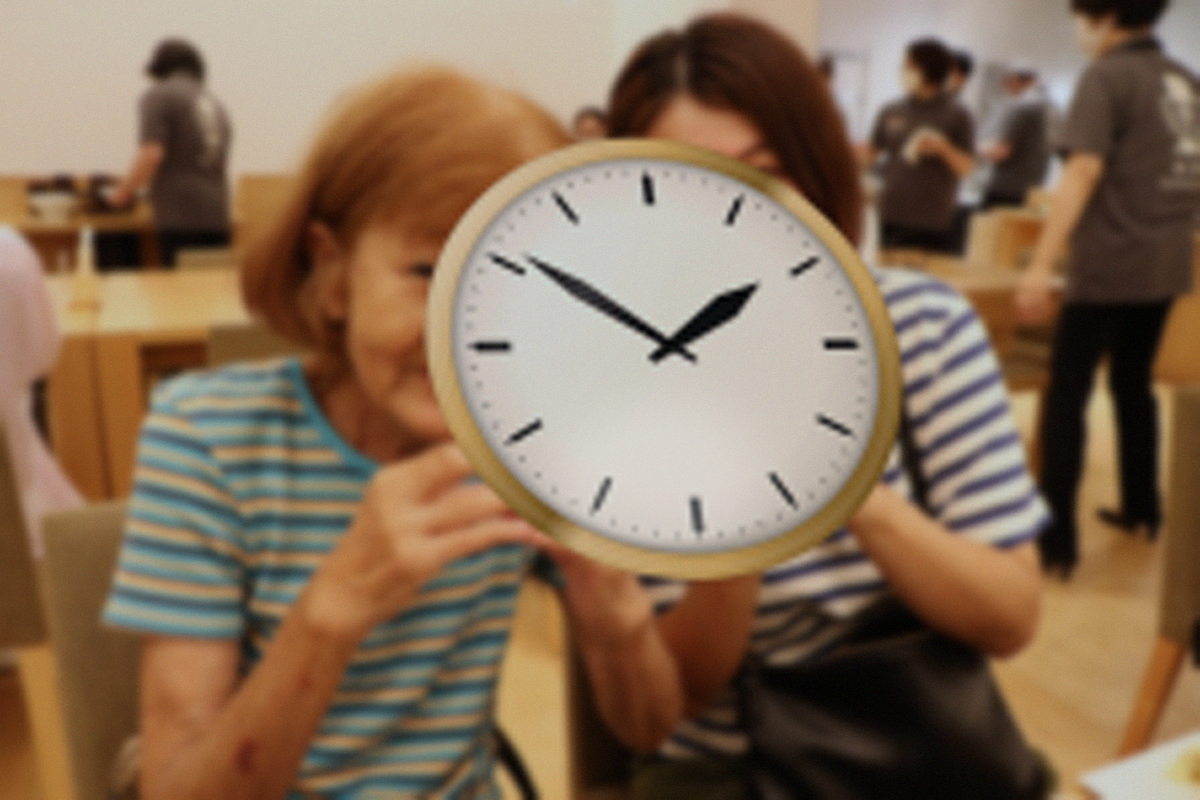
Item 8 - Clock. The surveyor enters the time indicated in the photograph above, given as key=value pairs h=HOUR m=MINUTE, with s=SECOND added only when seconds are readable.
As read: h=1 m=51
